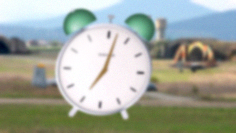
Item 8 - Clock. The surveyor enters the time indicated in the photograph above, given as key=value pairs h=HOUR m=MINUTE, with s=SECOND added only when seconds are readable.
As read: h=7 m=2
